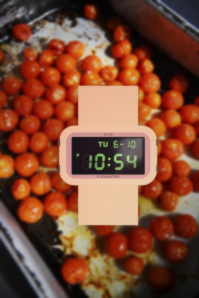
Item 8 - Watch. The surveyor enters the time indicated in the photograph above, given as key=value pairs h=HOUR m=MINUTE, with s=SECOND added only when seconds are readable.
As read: h=10 m=54
